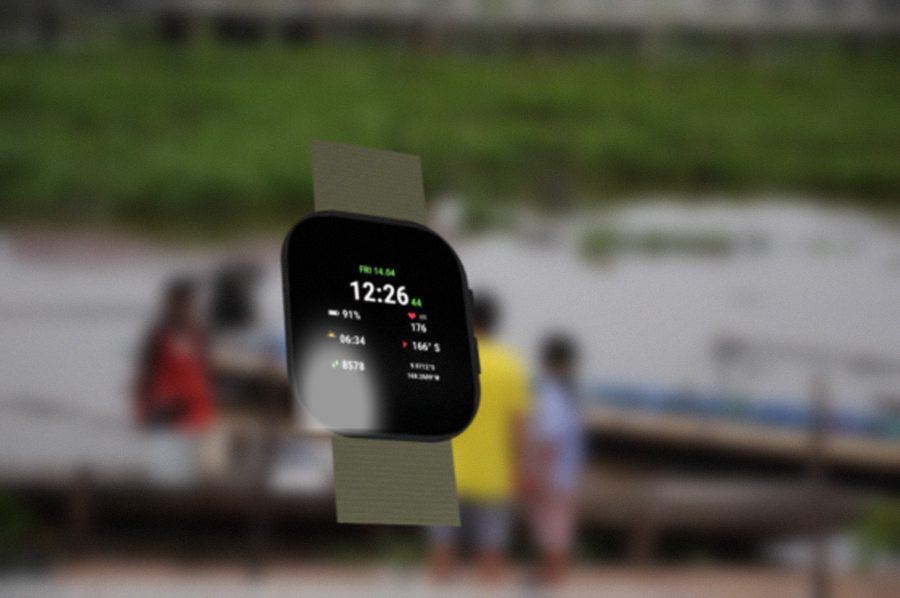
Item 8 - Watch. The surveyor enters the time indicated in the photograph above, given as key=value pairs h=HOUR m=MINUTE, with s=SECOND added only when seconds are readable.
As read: h=12 m=26
